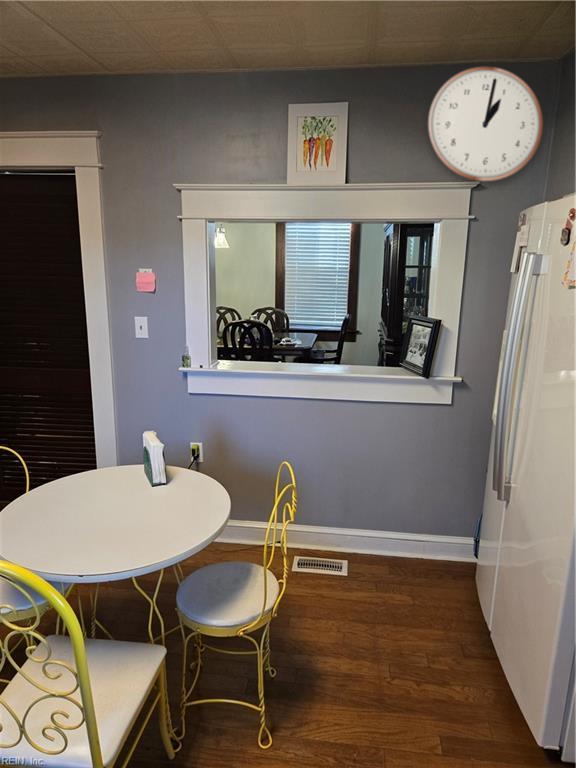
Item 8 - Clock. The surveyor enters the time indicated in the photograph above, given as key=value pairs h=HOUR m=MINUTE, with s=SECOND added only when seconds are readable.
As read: h=1 m=2
